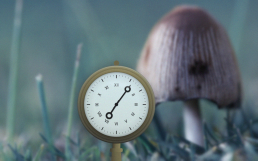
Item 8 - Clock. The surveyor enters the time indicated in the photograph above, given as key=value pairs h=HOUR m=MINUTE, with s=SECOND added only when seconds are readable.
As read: h=7 m=6
